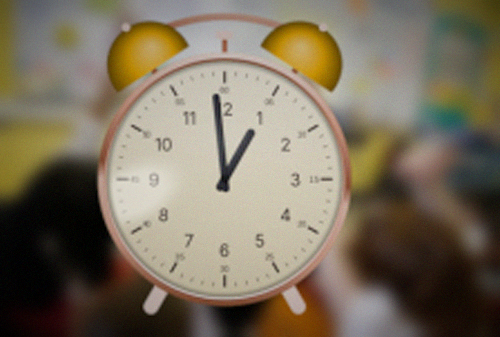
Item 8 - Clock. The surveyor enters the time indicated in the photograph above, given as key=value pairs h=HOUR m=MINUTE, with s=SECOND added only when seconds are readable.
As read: h=12 m=59
